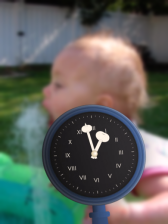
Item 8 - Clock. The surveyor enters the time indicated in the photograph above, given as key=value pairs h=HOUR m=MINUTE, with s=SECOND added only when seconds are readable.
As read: h=12 m=58
